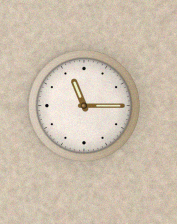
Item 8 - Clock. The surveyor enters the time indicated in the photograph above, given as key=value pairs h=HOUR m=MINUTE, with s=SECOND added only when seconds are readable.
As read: h=11 m=15
